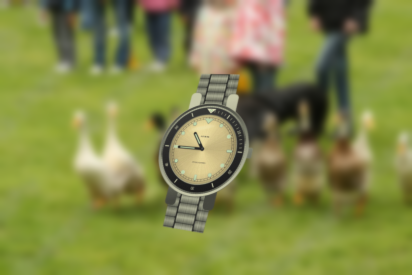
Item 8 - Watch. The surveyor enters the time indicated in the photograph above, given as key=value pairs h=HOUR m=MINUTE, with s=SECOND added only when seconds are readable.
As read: h=10 m=45
